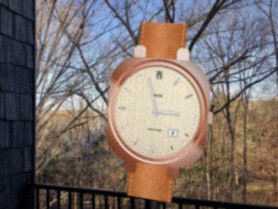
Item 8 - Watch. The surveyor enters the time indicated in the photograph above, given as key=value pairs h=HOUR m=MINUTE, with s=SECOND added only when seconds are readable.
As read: h=2 m=57
